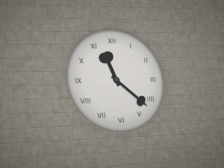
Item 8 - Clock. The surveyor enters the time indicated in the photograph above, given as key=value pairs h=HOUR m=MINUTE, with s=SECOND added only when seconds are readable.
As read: h=11 m=22
